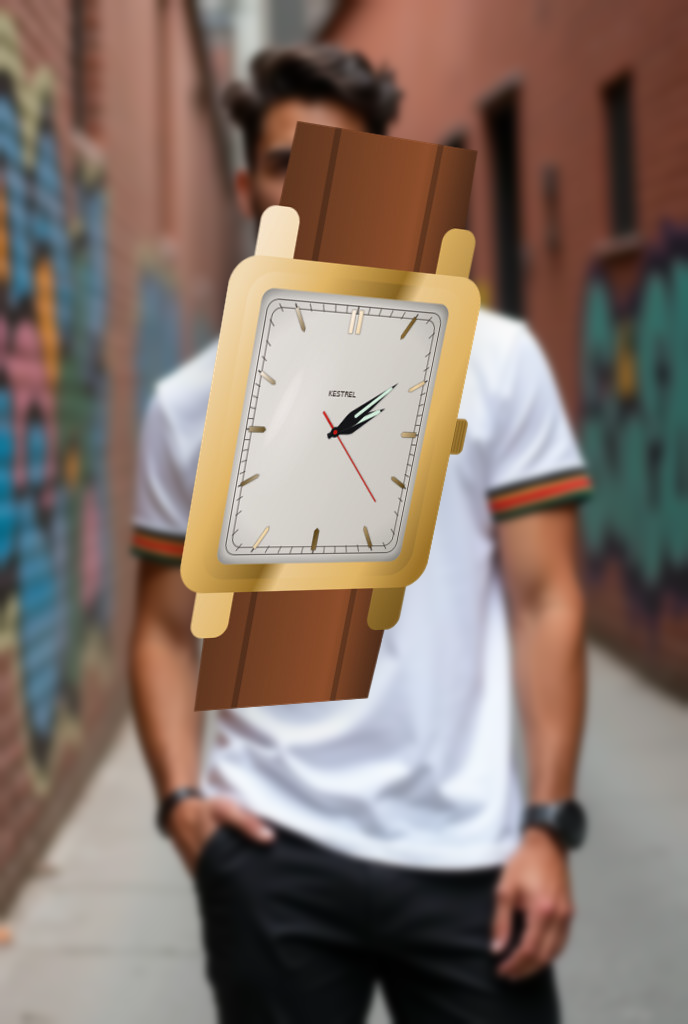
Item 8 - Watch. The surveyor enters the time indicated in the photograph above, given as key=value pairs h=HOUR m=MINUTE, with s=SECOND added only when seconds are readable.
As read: h=2 m=8 s=23
